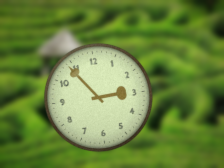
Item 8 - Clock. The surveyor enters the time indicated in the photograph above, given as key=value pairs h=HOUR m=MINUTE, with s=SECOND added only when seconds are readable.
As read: h=2 m=54
